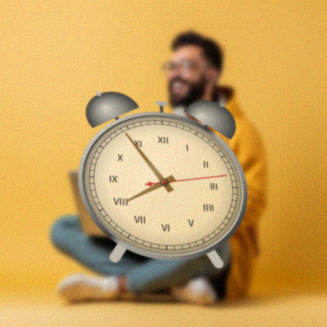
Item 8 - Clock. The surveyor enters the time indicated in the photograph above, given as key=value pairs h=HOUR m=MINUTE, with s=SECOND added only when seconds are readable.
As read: h=7 m=54 s=13
